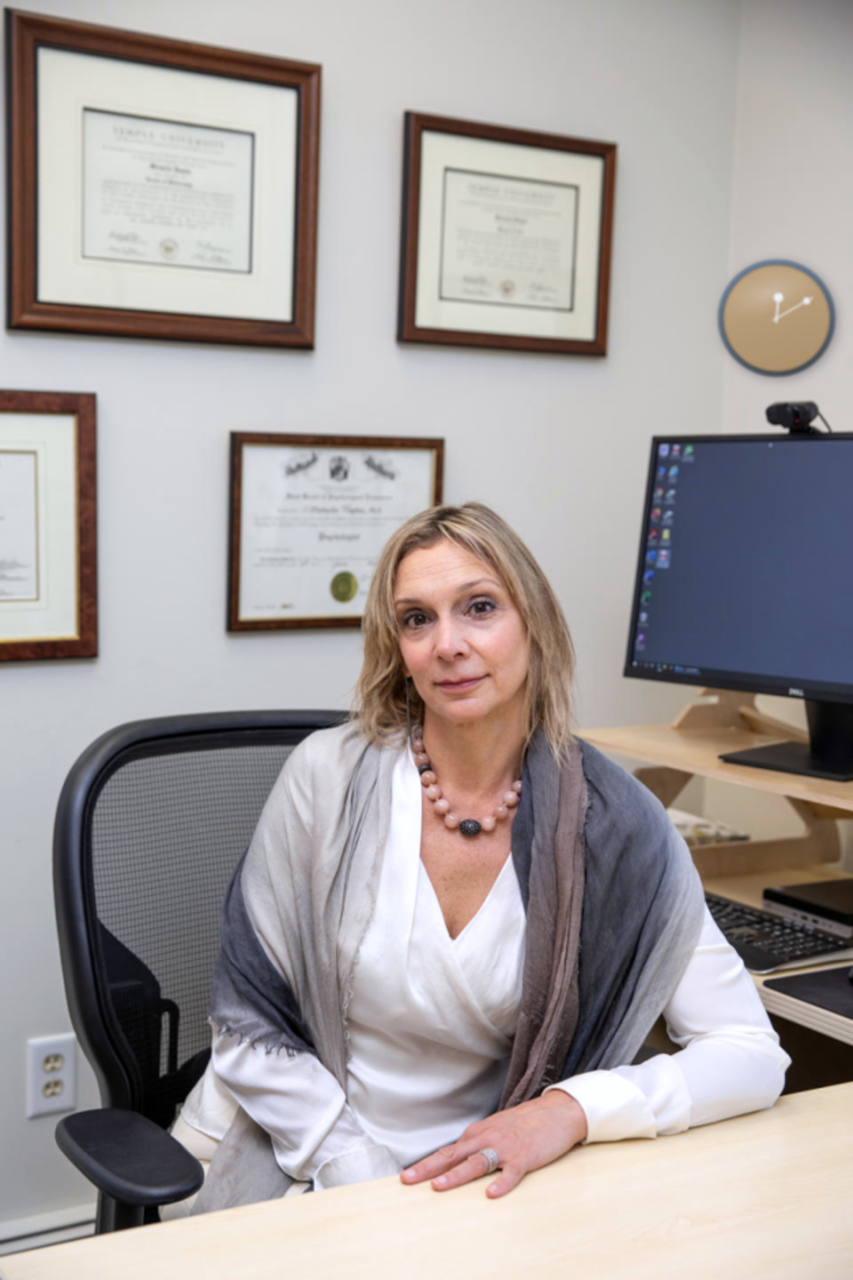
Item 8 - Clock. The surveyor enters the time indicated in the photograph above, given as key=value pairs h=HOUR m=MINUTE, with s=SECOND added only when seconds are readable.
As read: h=12 m=10
